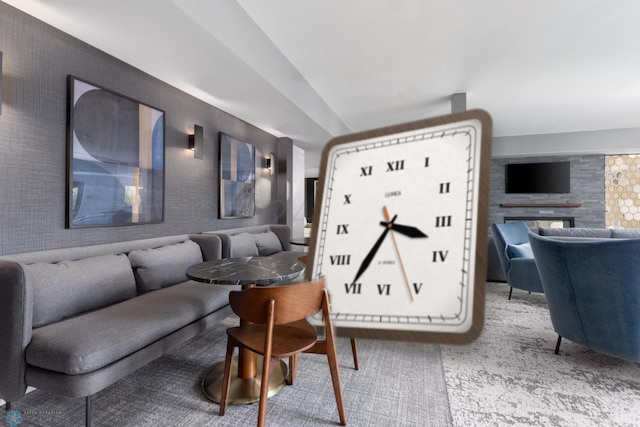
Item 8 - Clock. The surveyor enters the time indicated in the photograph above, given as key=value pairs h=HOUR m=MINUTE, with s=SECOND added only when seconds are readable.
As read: h=3 m=35 s=26
